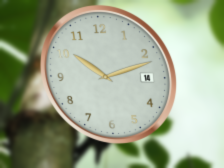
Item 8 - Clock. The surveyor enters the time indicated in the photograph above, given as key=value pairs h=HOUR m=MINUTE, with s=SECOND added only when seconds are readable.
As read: h=10 m=12
